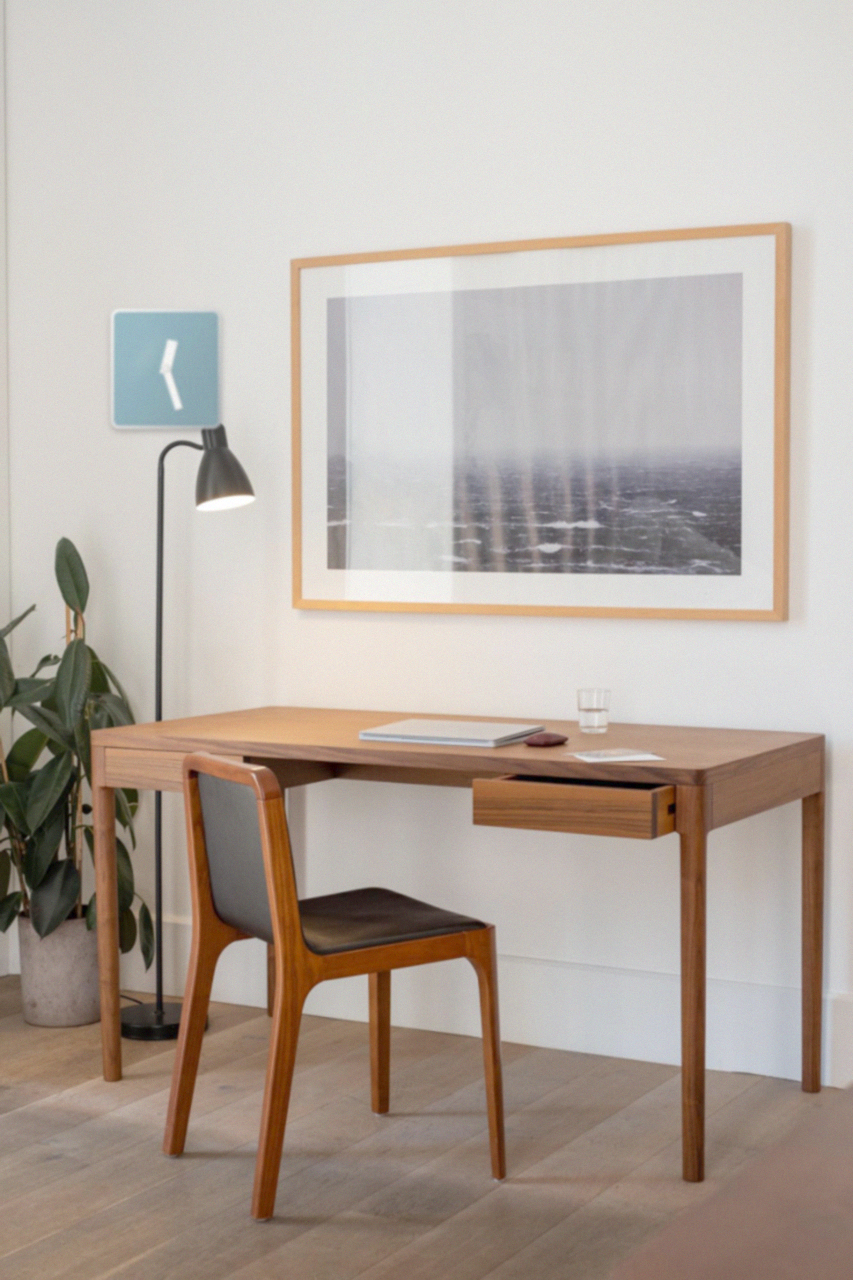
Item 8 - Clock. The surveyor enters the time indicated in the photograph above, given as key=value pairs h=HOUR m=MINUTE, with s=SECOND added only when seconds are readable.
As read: h=12 m=27
